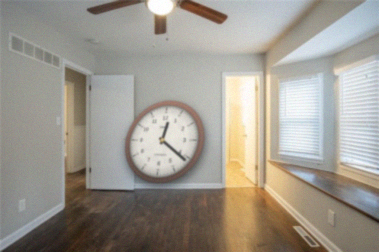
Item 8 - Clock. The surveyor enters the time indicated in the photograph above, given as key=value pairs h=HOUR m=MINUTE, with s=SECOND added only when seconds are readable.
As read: h=12 m=21
